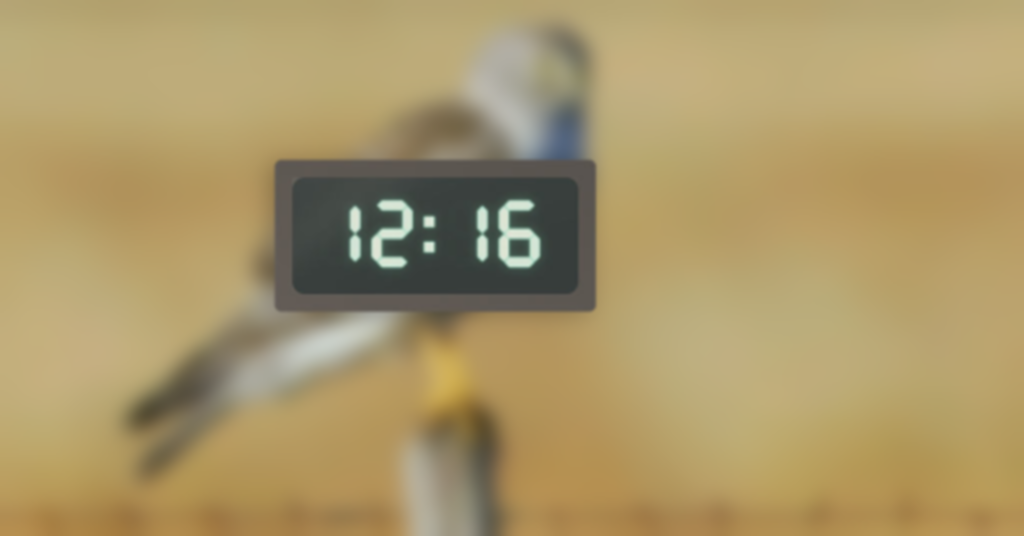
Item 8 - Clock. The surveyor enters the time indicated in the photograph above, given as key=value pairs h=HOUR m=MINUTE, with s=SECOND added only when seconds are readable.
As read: h=12 m=16
